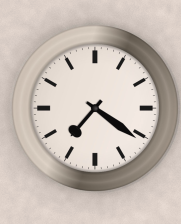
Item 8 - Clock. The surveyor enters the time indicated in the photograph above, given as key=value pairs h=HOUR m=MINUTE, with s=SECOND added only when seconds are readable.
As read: h=7 m=21
